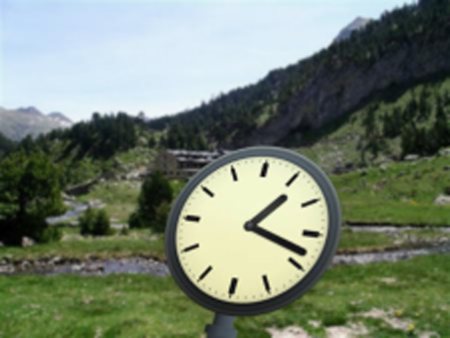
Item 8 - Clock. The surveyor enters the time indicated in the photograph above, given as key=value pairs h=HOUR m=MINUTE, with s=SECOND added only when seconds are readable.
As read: h=1 m=18
